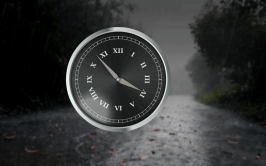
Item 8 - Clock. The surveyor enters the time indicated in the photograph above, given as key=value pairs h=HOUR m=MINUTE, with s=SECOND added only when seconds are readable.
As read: h=3 m=53
